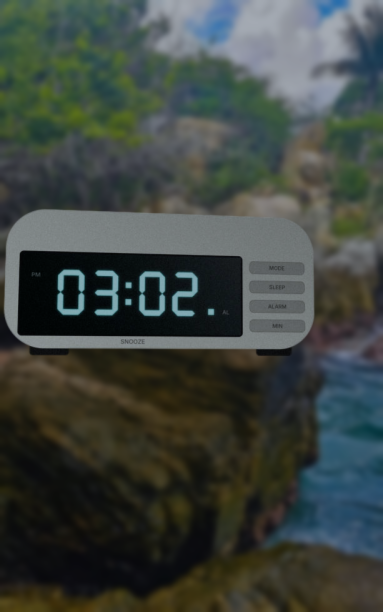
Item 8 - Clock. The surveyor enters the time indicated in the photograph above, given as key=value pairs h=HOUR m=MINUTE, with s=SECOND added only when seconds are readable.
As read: h=3 m=2
